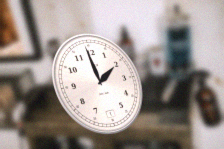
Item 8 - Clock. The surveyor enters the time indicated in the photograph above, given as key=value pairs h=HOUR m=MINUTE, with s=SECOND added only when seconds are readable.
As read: h=1 m=59
